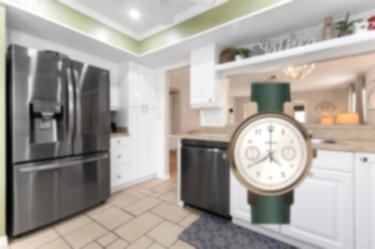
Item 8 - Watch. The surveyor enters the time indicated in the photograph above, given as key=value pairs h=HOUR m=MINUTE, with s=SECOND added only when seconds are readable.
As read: h=4 m=40
